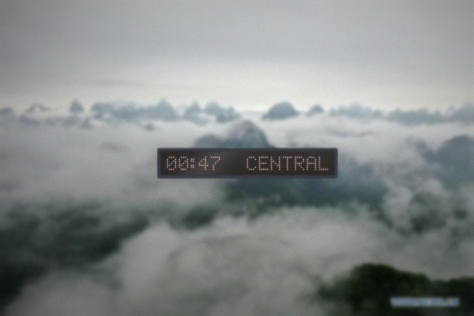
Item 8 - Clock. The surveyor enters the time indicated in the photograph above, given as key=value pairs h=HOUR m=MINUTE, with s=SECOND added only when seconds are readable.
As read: h=0 m=47
